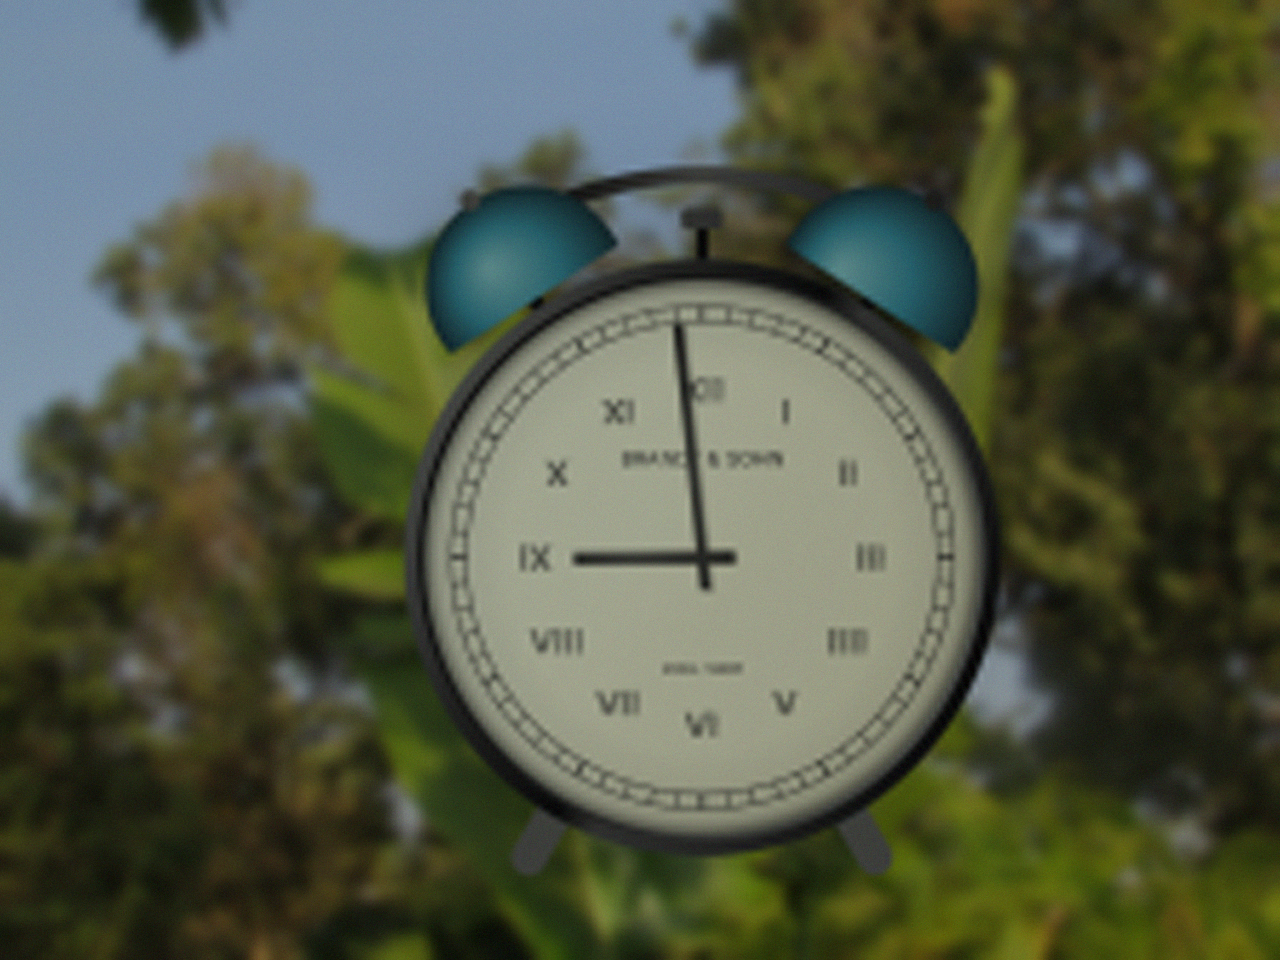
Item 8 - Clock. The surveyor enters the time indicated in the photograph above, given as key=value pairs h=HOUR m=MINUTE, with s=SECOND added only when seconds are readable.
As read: h=8 m=59
